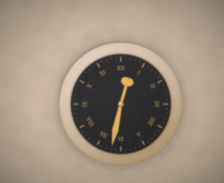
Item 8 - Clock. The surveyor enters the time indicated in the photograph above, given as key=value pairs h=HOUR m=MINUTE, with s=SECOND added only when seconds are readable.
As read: h=12 m=32
